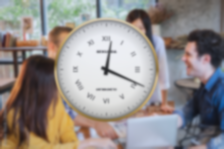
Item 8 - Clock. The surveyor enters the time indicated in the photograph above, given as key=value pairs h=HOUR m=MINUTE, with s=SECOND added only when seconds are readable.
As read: h=12 m=19
